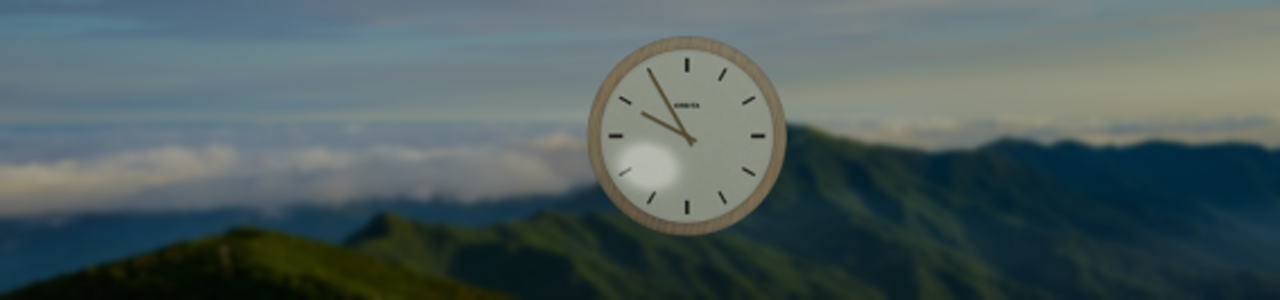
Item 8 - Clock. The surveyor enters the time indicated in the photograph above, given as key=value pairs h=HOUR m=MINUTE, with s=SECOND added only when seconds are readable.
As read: h=9 m=55
